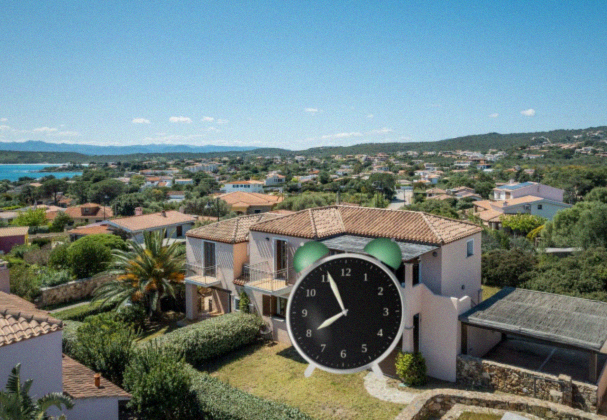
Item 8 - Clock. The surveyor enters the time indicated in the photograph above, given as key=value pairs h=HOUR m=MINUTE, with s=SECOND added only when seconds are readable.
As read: h=7 m=56
